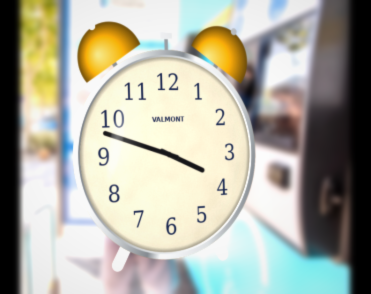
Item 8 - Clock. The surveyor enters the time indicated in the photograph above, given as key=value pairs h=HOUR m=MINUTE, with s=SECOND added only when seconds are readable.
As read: h=3 m=48
